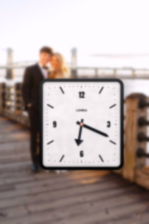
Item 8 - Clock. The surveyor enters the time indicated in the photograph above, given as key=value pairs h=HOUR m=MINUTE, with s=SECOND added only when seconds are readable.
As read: h=6 m=19
